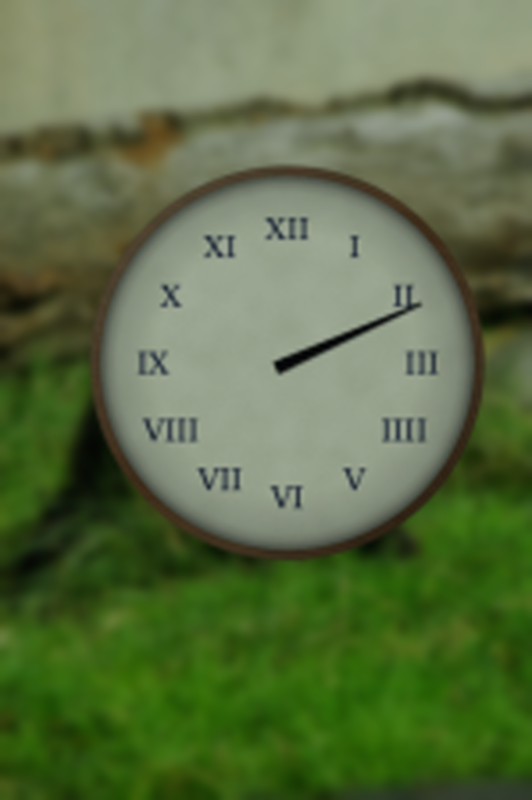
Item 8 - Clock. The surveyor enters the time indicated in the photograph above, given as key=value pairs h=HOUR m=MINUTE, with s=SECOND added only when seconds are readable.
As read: h=2 m=11
